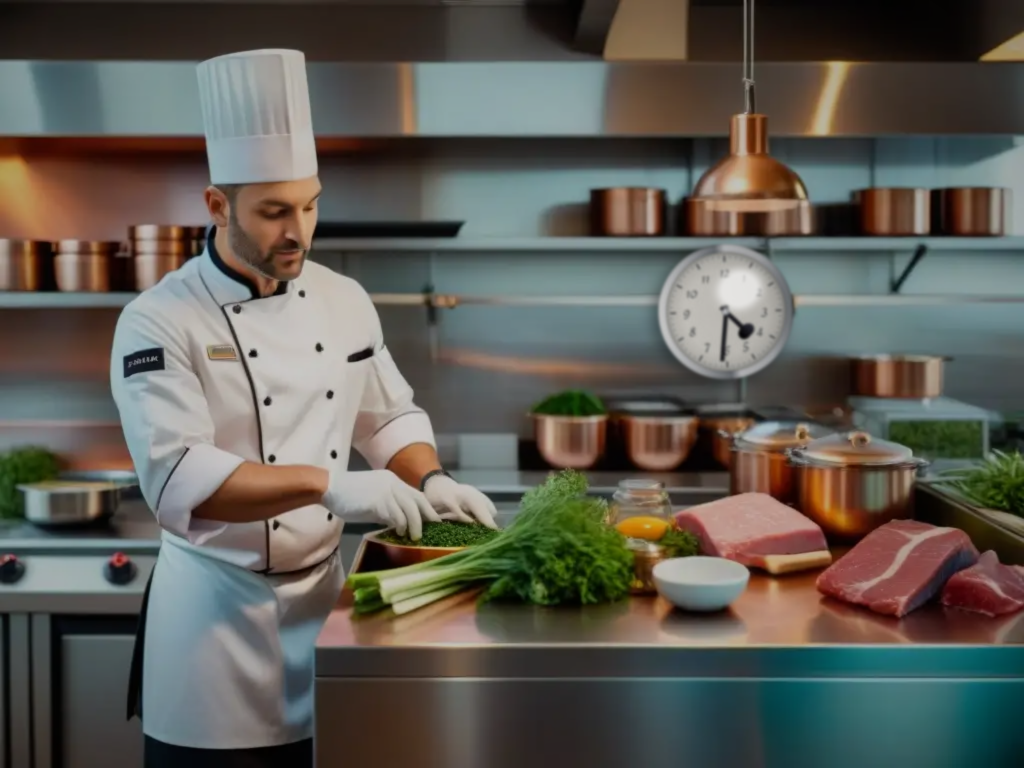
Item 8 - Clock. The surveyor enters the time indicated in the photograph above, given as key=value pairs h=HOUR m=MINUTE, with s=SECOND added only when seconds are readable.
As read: h=4 m=31
